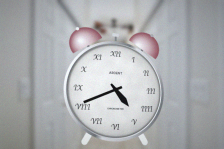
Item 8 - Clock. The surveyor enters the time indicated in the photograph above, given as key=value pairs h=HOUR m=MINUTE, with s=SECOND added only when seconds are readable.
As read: h=4 m=41
